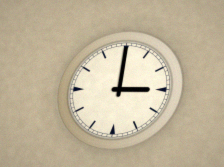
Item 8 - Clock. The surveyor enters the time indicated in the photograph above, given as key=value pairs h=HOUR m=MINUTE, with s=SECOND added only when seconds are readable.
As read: h=3 m=0
